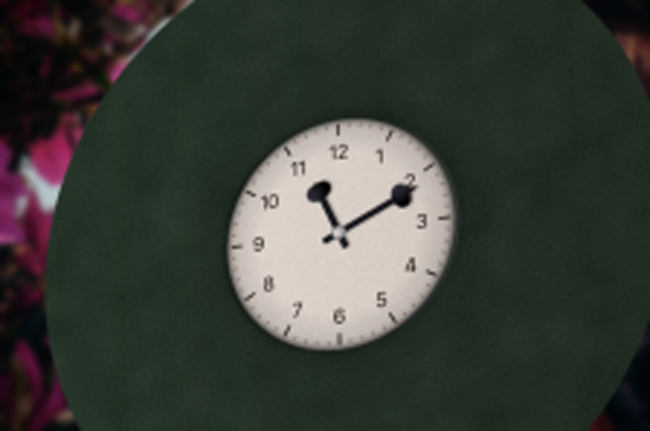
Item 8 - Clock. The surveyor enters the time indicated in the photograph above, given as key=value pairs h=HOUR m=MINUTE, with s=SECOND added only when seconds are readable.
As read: h=11 m=11
